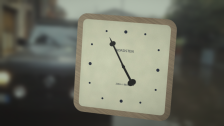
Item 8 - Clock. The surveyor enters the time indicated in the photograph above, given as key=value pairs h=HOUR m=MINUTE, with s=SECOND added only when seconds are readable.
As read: h=4 m=55
